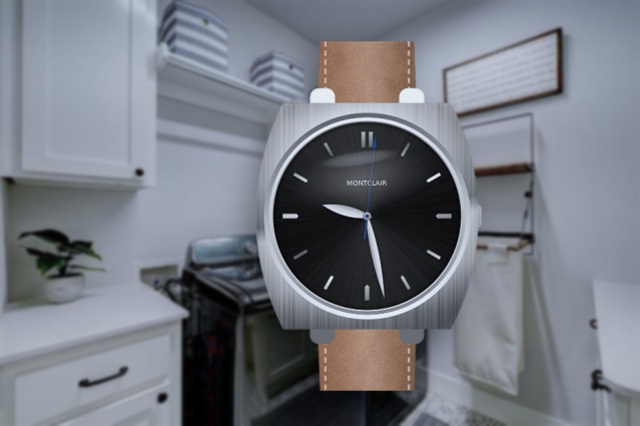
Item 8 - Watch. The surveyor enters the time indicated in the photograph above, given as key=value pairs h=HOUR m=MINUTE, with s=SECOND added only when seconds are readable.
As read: h=9 m=28 s=1
